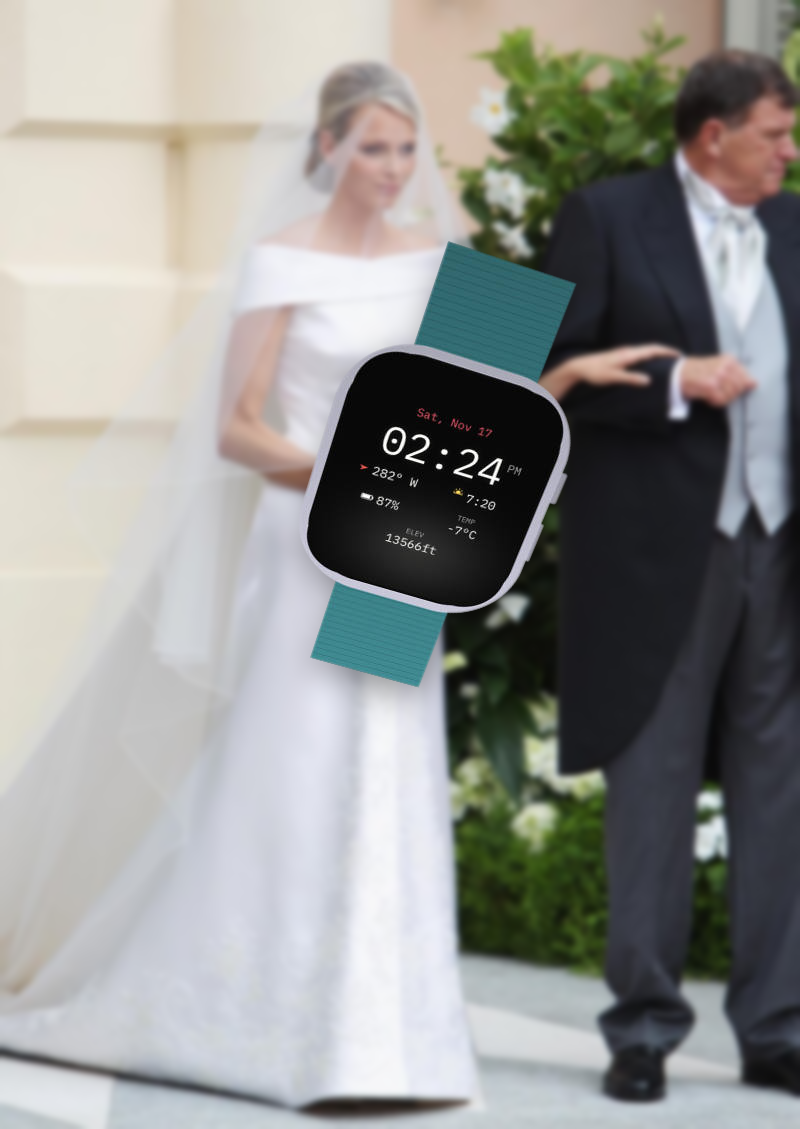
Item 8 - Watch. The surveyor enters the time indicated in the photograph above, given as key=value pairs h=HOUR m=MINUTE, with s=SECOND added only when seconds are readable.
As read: h=2 m=24
